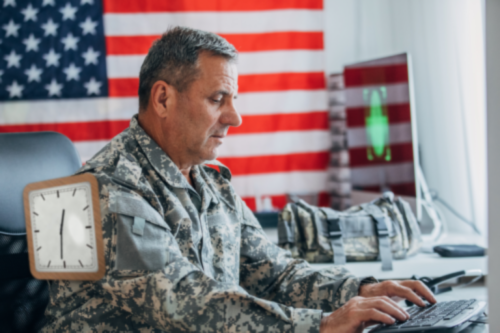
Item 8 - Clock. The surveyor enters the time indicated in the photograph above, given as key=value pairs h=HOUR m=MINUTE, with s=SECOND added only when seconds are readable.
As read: h=12 m=31
